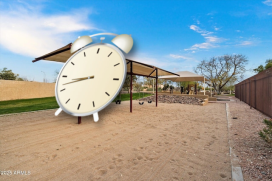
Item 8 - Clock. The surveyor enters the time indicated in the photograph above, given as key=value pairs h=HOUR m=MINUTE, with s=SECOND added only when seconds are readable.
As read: h=8 m=42
